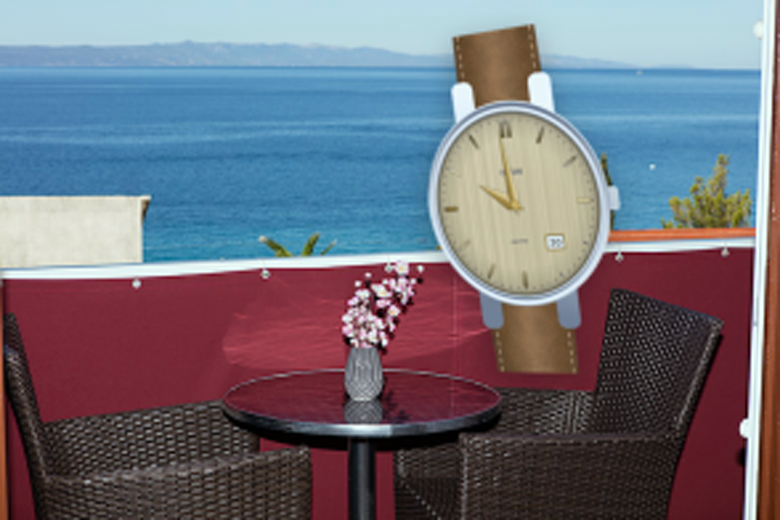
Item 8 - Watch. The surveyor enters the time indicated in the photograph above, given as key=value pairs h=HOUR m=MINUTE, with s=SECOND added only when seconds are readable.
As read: h=9 m=59
